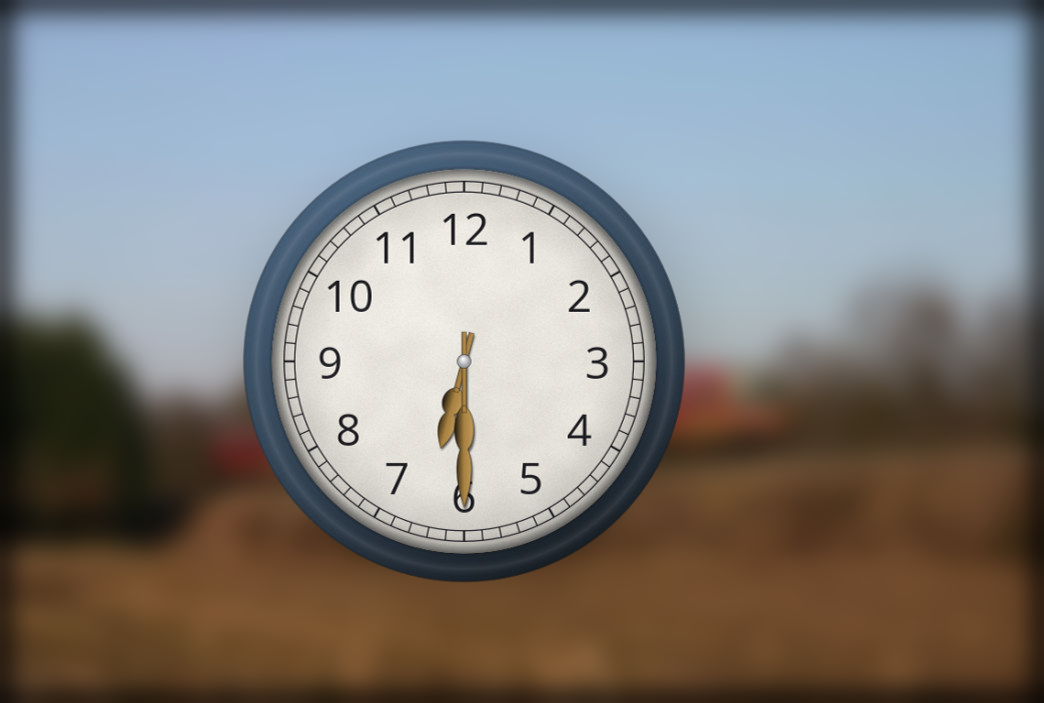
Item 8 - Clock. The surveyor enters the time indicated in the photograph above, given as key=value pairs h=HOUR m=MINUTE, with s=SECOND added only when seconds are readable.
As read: h=6 m=30
